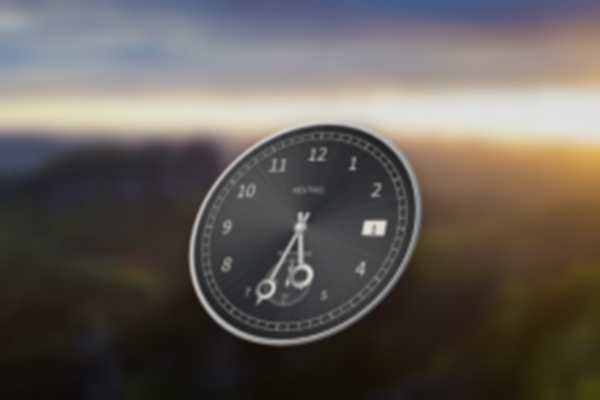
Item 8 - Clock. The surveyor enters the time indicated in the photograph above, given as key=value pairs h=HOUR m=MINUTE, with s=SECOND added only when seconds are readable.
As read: h=5 m=33
